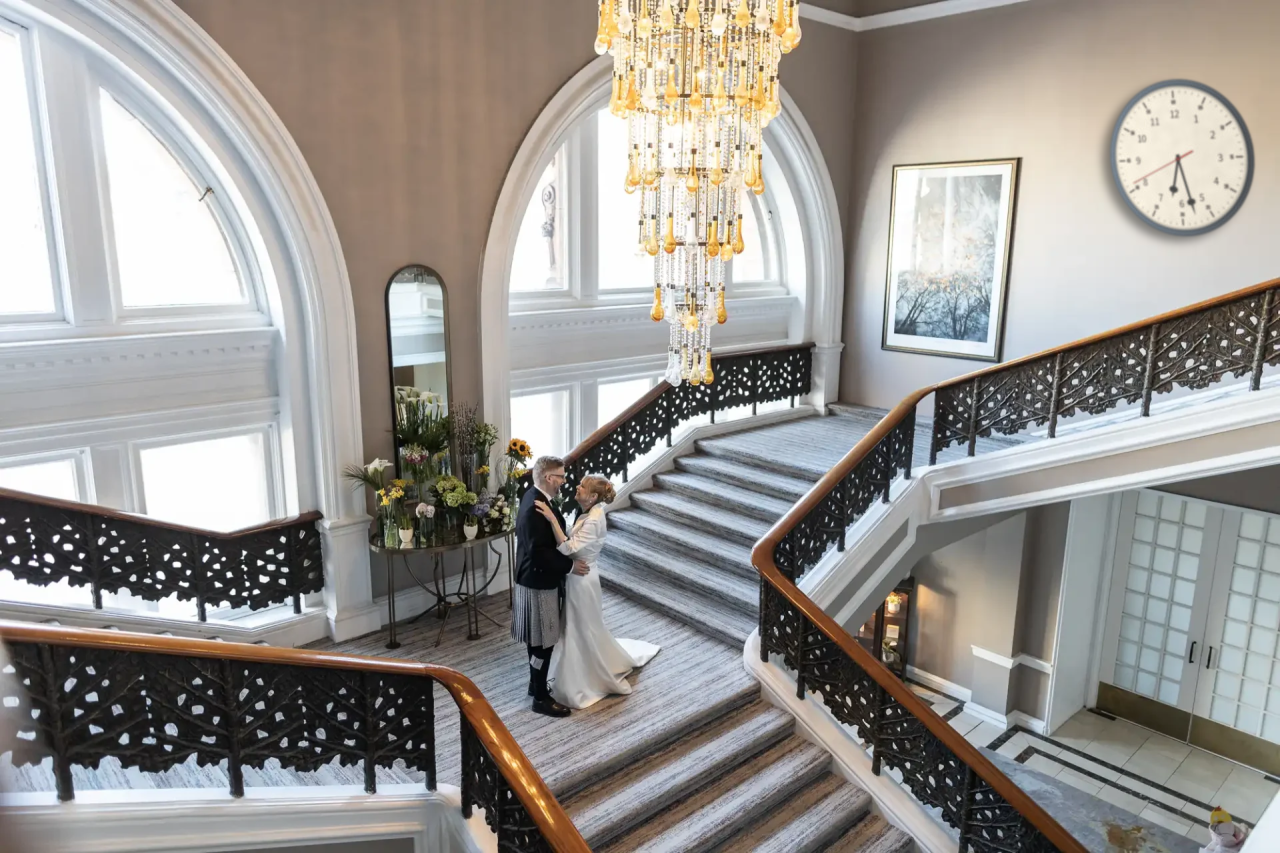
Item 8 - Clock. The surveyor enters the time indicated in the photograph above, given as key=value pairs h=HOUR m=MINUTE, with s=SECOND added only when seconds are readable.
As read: h=6 m=27 s=41
